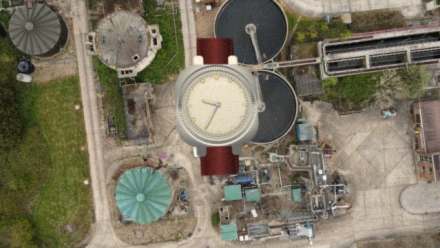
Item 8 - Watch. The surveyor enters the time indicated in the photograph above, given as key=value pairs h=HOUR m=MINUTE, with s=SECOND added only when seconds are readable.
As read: h=9 m=35
